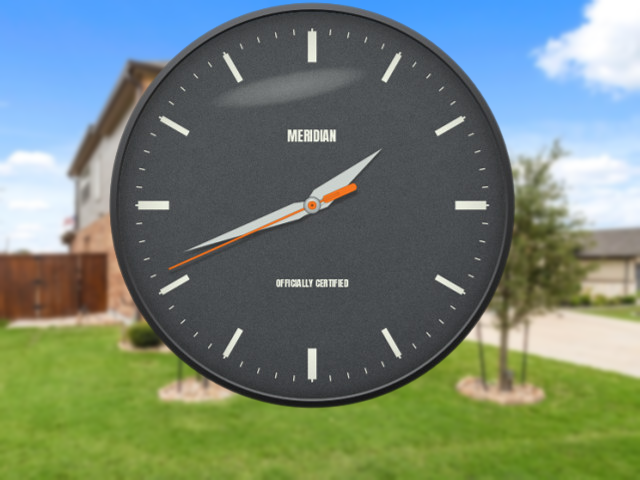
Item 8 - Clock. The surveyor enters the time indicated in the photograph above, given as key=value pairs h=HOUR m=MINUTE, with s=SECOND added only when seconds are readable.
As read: h=1 m=41 s=41
